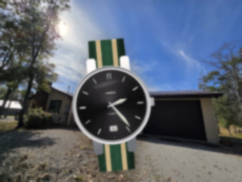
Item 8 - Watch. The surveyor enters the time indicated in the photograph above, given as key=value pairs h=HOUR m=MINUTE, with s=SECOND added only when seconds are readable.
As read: h=2 m=24
